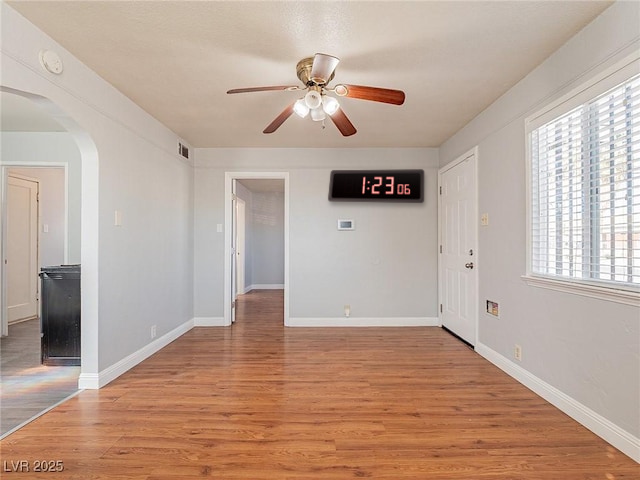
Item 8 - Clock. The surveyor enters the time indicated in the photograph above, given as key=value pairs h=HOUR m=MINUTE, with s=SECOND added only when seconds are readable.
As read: h=1 m=23 s=6
